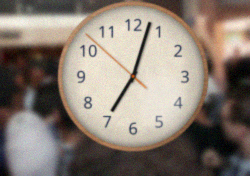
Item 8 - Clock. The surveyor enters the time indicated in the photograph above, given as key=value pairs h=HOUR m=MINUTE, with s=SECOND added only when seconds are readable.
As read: h=7 m=2 s=52
